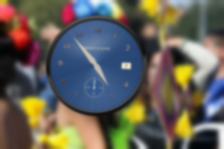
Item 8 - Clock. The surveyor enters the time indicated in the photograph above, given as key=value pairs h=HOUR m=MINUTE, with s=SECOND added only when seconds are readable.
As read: h=4 m=53
